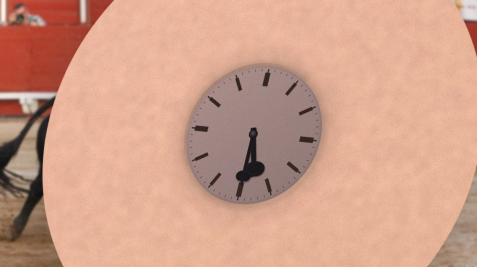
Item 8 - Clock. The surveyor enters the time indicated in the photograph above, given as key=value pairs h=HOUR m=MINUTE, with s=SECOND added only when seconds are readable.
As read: h=5 m=30
